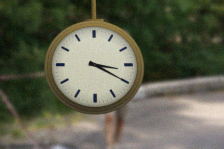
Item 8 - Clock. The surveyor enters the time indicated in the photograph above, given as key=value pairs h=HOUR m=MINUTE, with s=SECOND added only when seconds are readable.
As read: h=3 m=20
